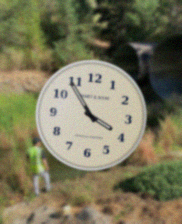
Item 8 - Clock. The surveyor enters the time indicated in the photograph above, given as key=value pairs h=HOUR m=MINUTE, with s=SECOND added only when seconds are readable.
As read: h=3 m=54
